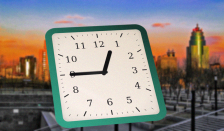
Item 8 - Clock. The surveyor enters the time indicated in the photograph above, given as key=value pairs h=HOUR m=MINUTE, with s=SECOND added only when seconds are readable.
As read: h=12 m=45
